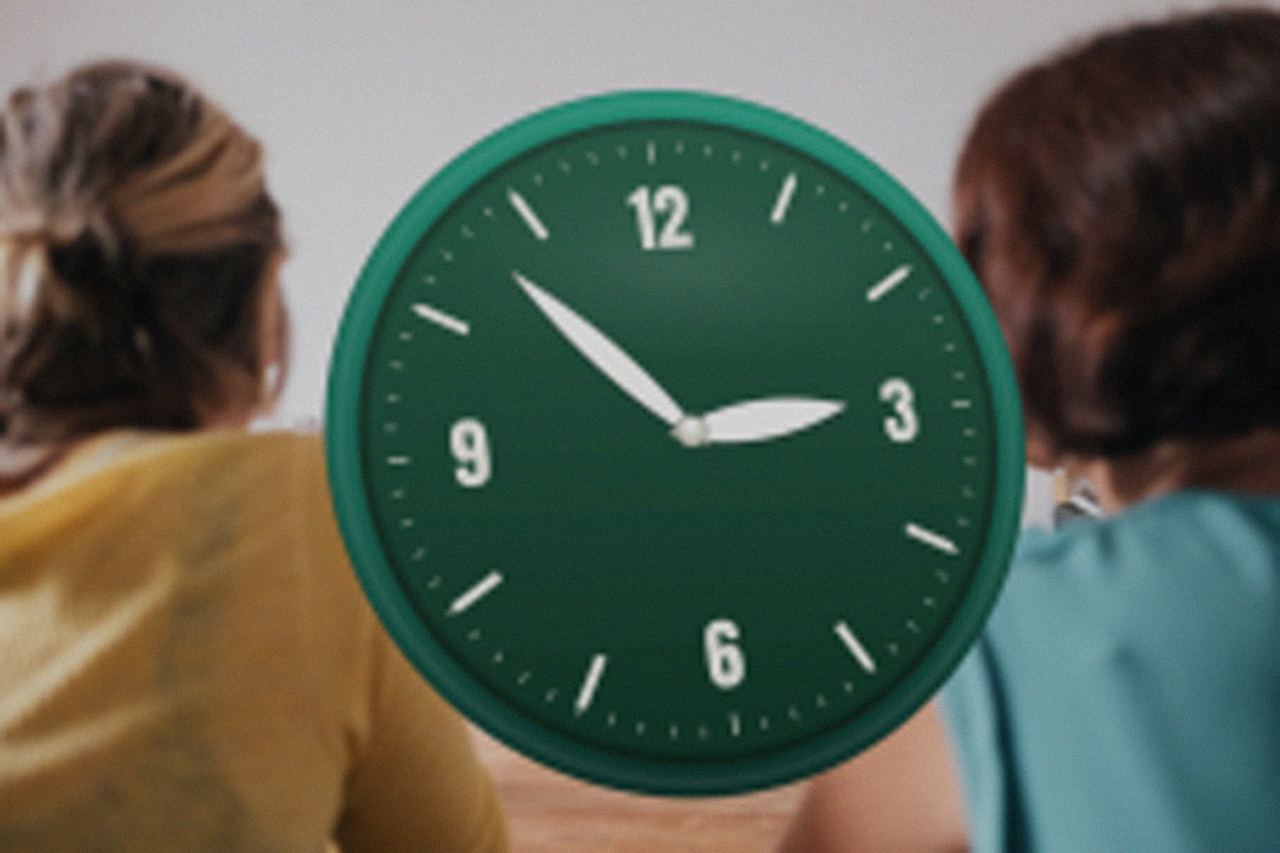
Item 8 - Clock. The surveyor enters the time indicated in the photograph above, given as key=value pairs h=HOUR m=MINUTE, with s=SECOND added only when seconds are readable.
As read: h=2 m=53
